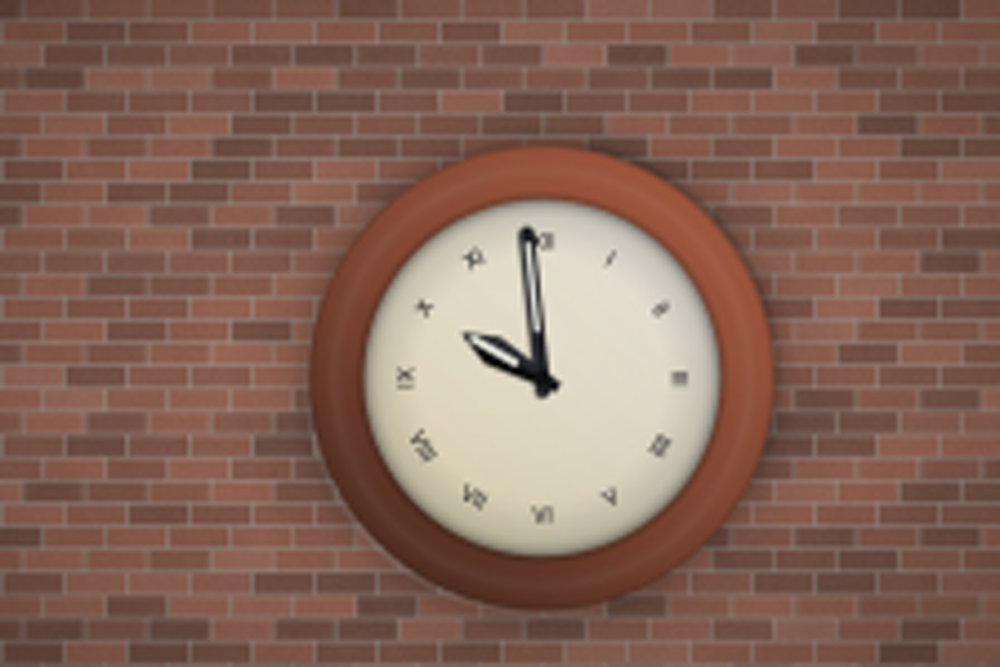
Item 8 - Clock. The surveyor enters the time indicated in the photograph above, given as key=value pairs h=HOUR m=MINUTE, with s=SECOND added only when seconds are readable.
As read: h=9 m=59
